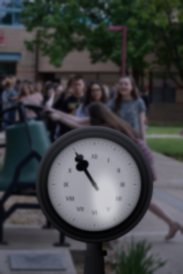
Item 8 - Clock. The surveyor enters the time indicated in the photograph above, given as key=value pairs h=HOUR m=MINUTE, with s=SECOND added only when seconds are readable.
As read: h=10 m=55
